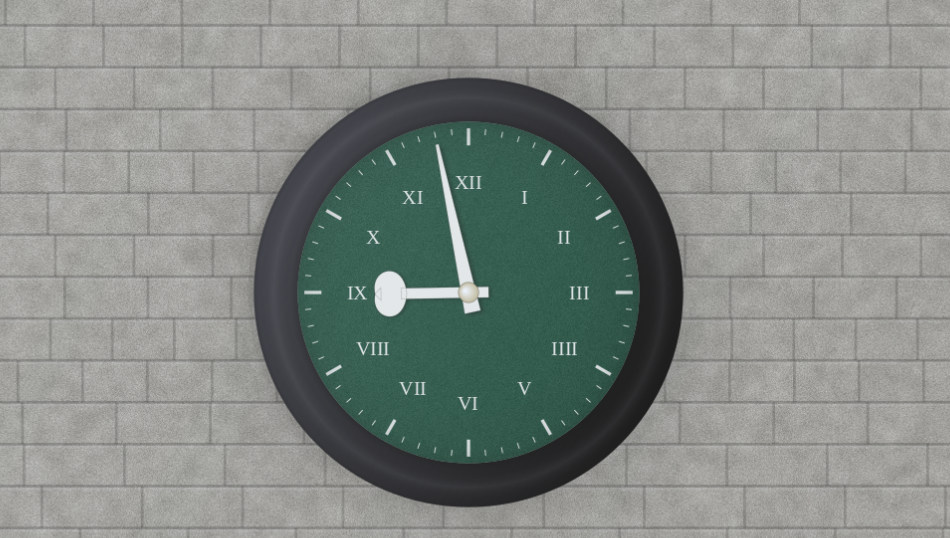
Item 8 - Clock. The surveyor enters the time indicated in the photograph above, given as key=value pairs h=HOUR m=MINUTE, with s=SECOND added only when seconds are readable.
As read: h=8 m=58
